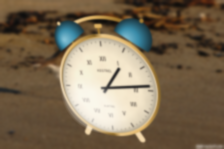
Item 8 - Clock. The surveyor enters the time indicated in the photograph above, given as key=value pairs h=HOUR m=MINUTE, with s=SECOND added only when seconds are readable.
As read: h=1 m=14
